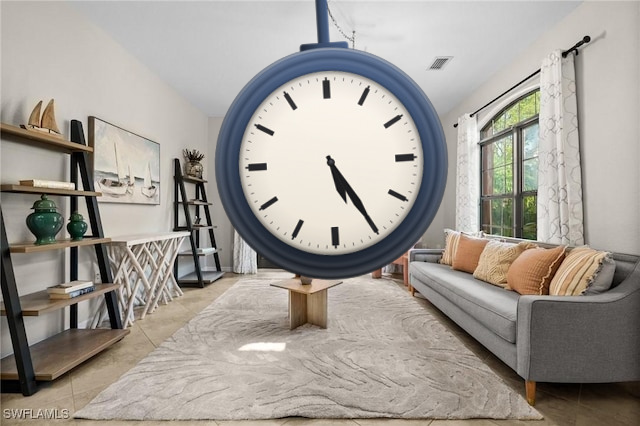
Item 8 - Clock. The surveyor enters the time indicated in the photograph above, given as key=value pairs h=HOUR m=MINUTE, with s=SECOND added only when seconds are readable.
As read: h=5 m=25
